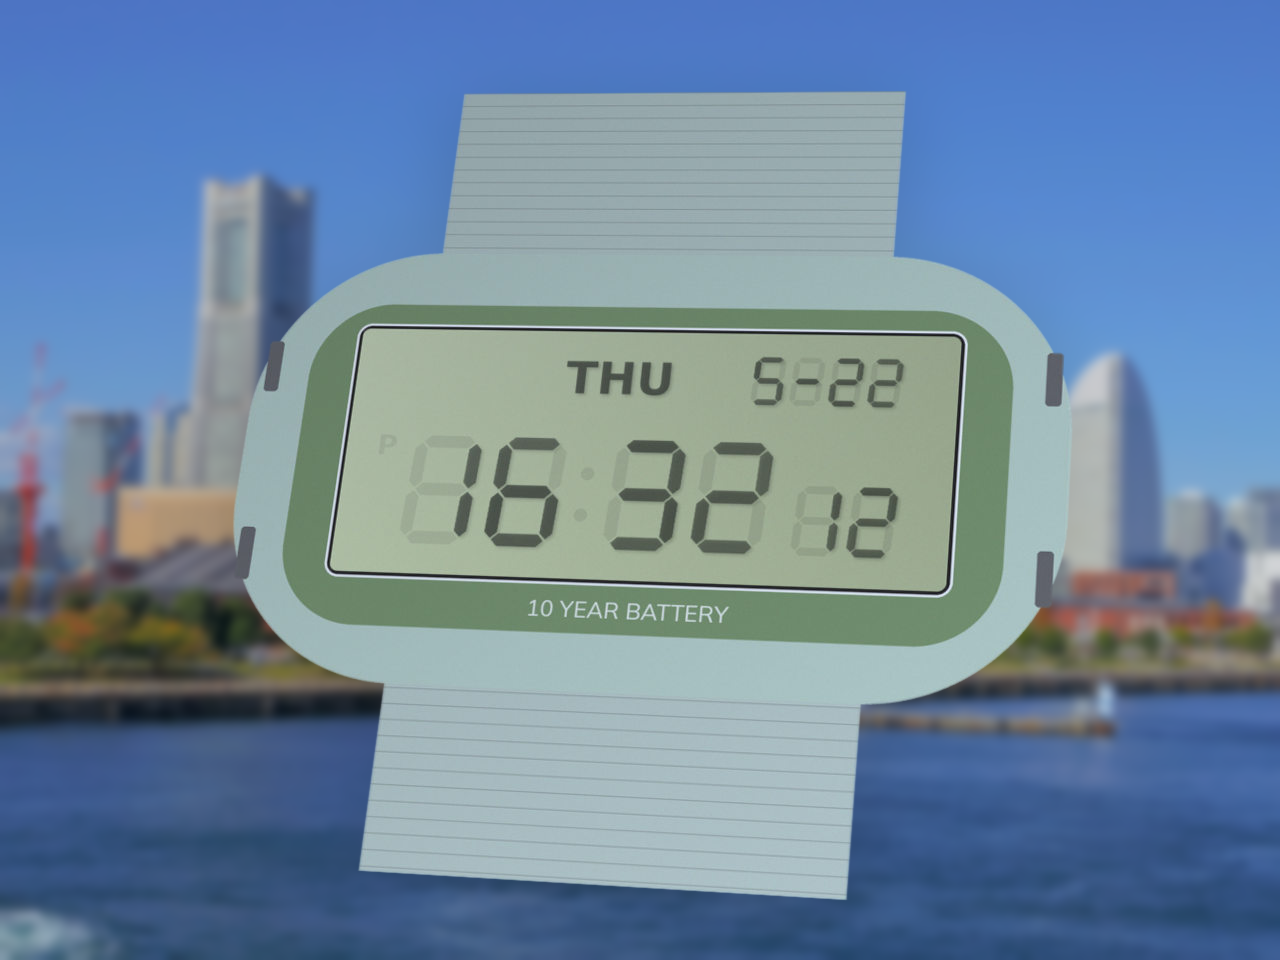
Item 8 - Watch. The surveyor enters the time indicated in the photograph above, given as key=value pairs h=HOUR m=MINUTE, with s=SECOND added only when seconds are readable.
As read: h=16 m=32 s=12
